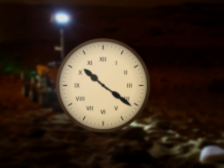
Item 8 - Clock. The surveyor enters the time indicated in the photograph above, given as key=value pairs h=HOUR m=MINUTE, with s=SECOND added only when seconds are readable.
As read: h=10 m=21
